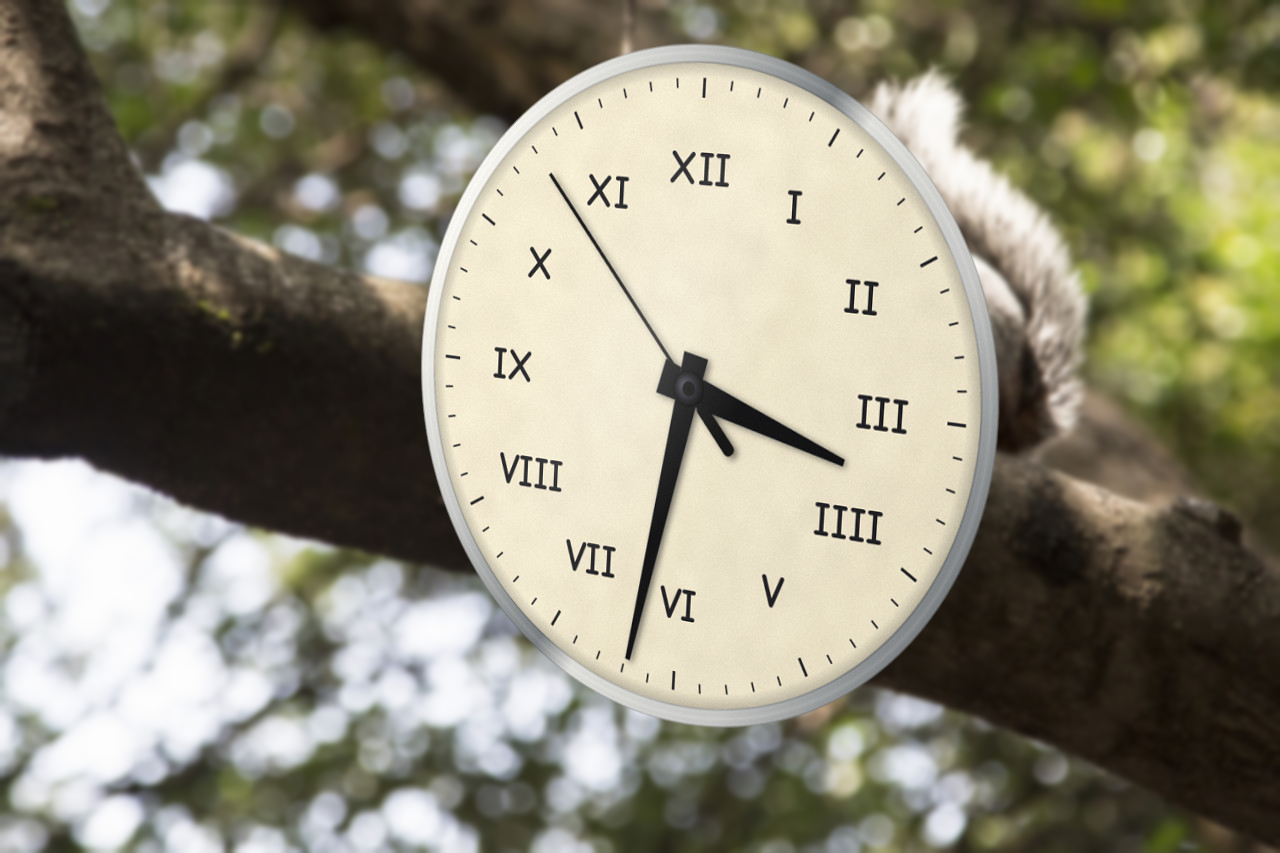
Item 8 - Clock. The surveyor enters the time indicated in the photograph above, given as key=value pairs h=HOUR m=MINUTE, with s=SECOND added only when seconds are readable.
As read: h=3 m=31 s=53
